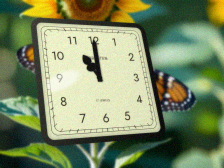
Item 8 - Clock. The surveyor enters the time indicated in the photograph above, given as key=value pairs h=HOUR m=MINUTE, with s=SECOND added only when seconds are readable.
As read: h=11 m=0
